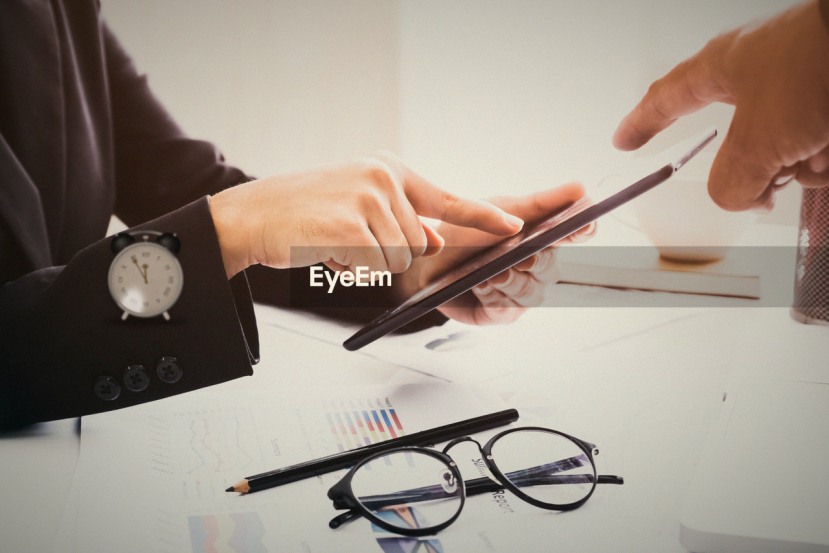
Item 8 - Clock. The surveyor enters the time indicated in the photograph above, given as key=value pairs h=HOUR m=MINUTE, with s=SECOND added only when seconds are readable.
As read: h=11 m=55
